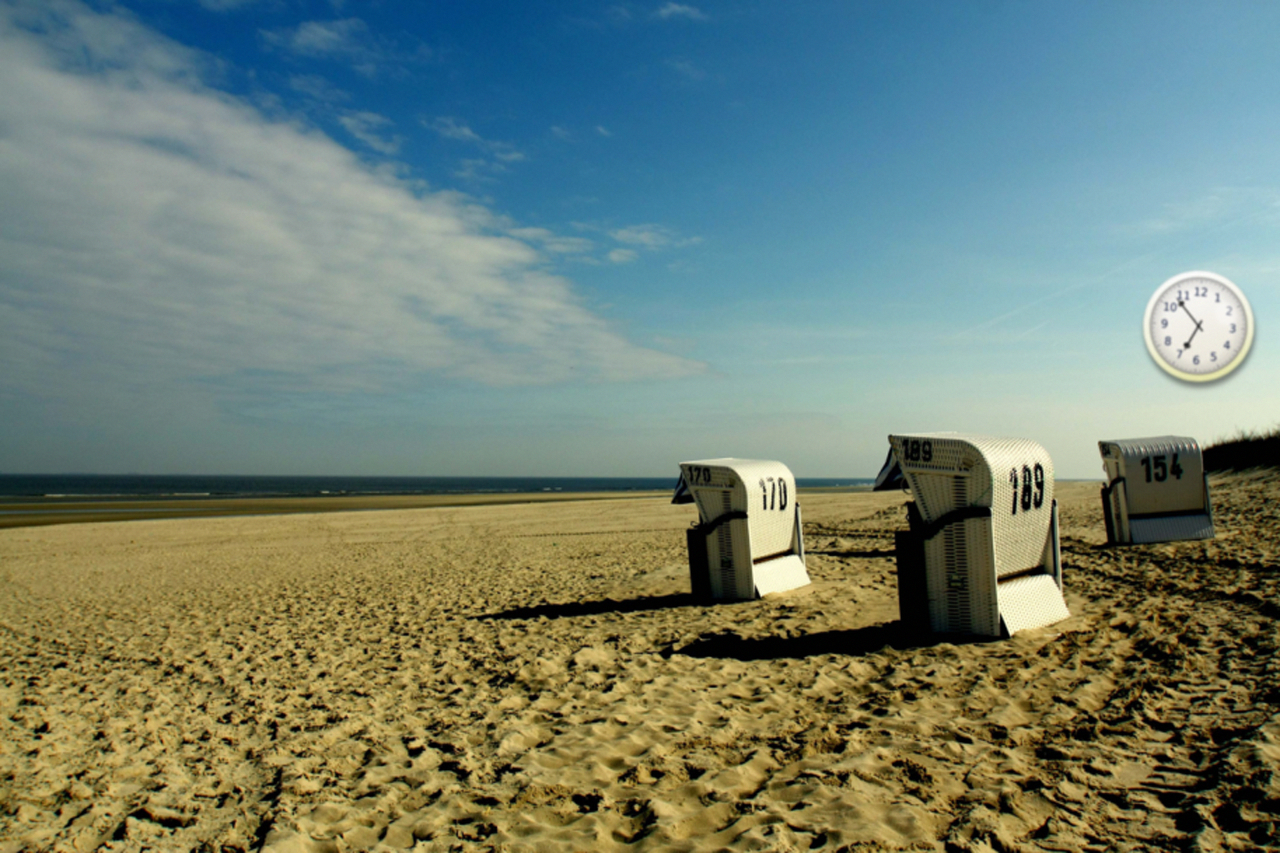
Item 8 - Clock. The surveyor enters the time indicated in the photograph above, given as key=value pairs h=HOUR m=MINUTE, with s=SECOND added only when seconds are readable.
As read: h=6 m=53
